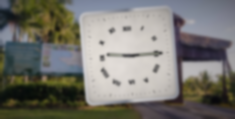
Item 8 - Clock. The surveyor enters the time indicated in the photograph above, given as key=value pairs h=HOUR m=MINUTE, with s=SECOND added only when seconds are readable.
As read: h=9 m=15
